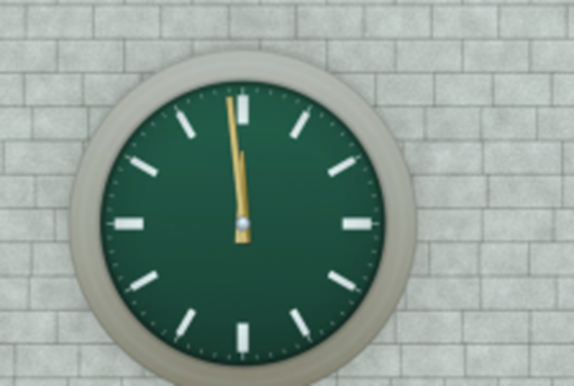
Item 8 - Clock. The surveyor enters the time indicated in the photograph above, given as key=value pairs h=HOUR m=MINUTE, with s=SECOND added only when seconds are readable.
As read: h=11 m=59
